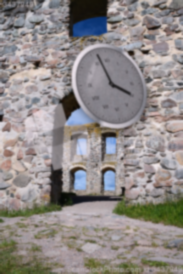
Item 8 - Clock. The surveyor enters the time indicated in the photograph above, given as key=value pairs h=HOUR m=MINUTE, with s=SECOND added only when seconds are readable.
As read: h=3 m=57
